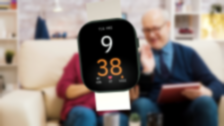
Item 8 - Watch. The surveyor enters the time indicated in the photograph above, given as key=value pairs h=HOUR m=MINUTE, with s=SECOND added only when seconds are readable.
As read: h=9 m=38
